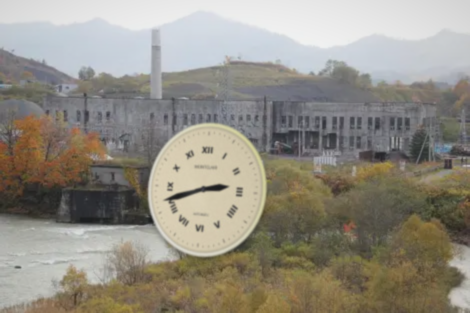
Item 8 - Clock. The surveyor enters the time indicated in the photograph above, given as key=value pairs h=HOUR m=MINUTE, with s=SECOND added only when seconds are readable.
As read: h=2 m=42
